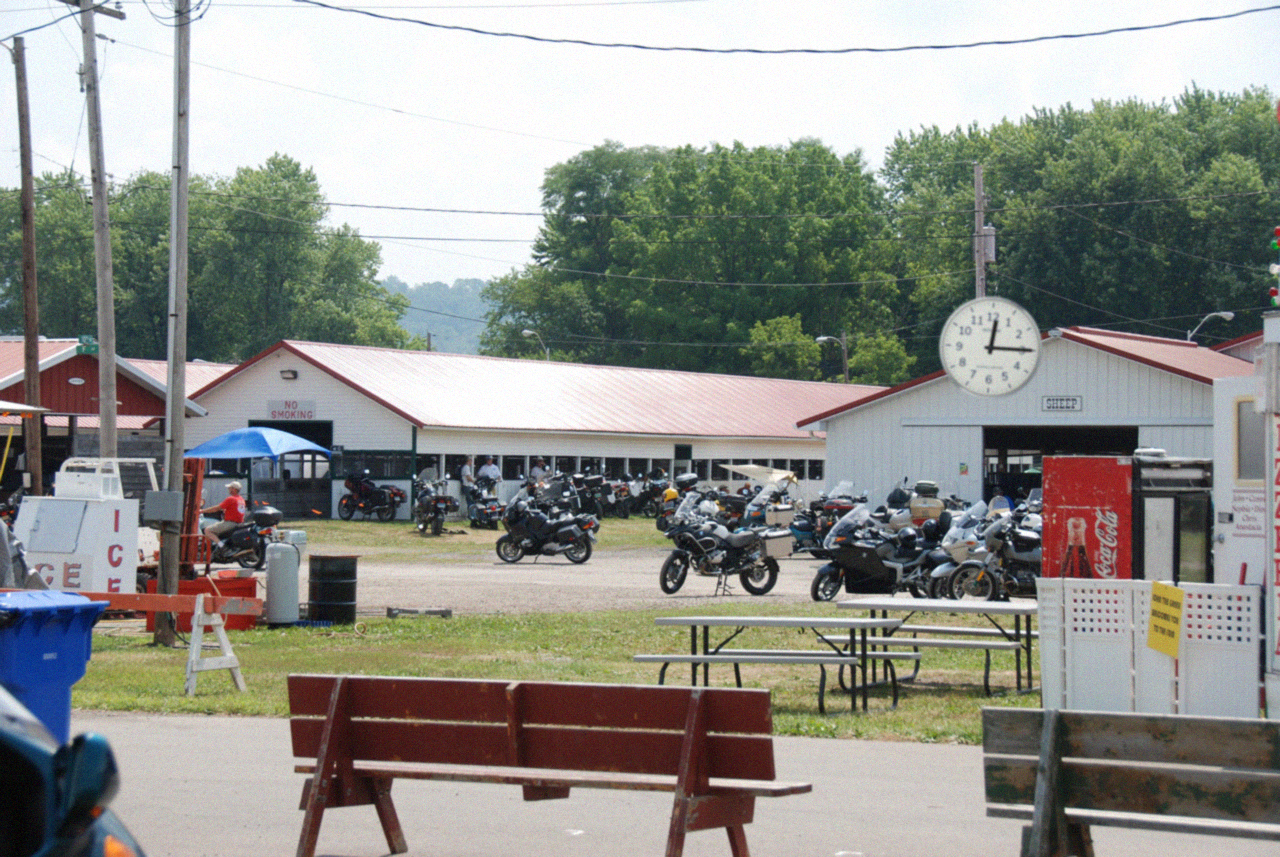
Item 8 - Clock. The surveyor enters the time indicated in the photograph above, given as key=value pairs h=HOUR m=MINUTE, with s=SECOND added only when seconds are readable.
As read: h=12 m=15
